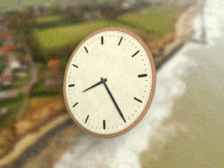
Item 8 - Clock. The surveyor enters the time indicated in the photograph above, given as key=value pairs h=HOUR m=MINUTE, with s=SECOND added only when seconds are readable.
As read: h=8 m=25
